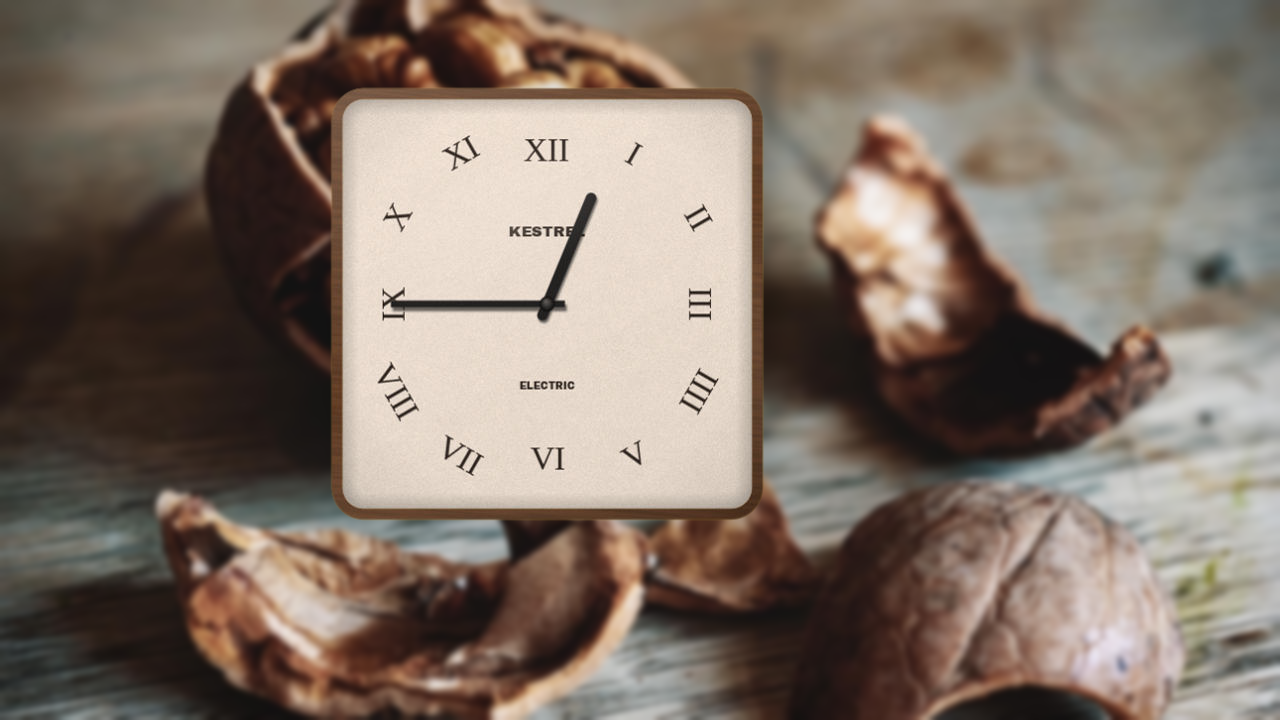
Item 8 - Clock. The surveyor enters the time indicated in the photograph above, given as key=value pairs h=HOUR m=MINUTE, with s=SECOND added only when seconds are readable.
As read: h=12 m=45
